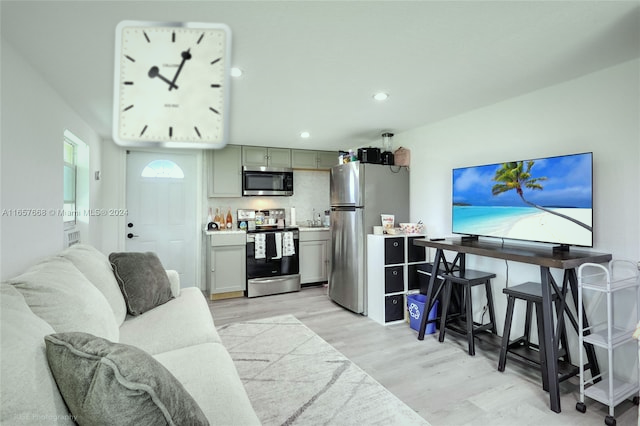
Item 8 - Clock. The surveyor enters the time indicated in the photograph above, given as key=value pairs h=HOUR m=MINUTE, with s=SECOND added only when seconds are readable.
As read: h=10 m=4
